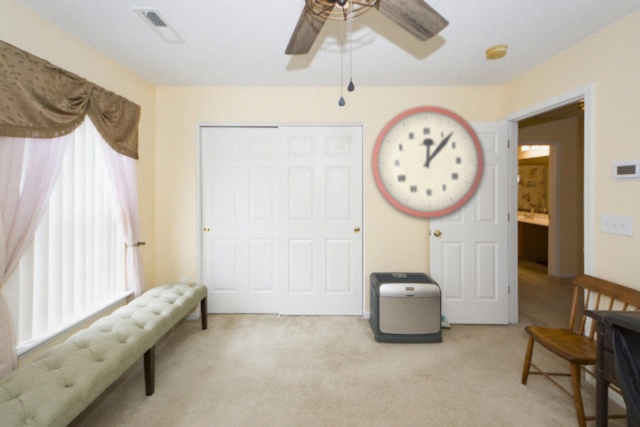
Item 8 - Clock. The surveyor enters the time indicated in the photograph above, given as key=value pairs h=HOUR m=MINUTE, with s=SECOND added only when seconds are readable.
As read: h=12 m=7
